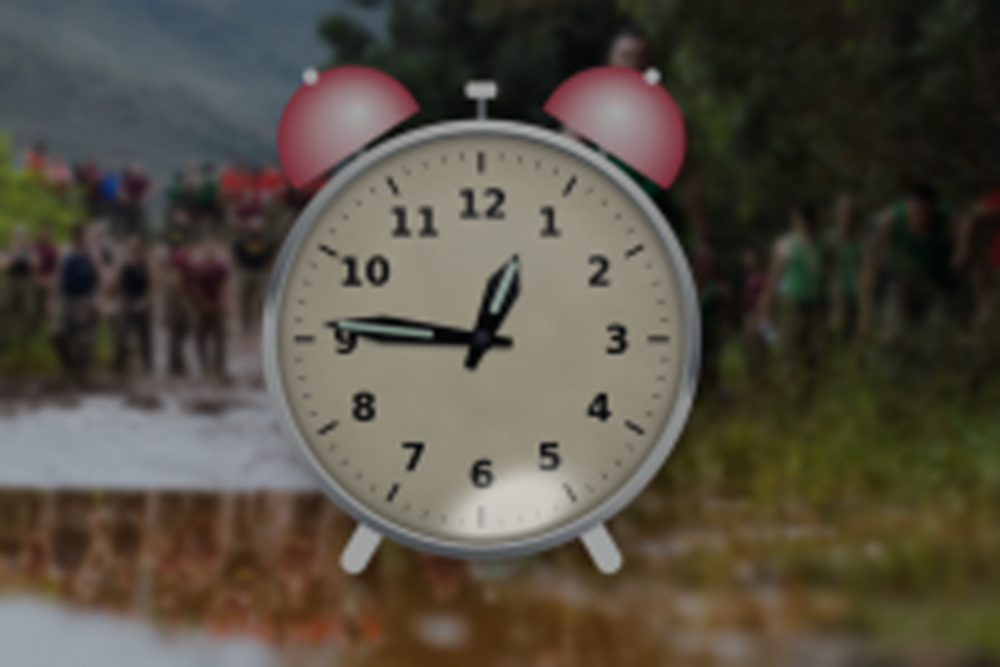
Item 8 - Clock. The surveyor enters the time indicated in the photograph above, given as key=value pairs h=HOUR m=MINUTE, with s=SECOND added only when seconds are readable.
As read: h=12 m=46
